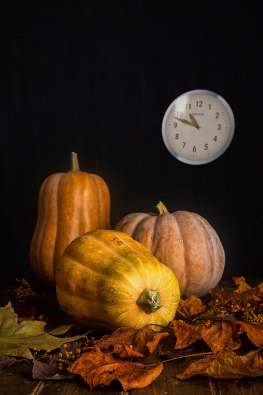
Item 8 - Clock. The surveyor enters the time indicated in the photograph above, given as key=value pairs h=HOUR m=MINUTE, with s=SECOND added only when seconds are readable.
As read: h=10 m=48
